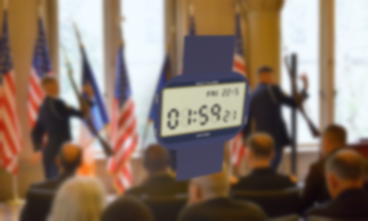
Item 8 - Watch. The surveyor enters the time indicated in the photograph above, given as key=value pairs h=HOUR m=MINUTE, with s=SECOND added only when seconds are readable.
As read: h=1 m=59
